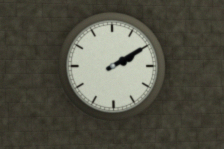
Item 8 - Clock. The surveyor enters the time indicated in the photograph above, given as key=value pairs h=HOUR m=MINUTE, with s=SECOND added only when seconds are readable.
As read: h=2 m=10
